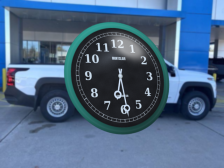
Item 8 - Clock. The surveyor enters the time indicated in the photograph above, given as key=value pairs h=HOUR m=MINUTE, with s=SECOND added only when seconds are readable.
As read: h=6 m=29
